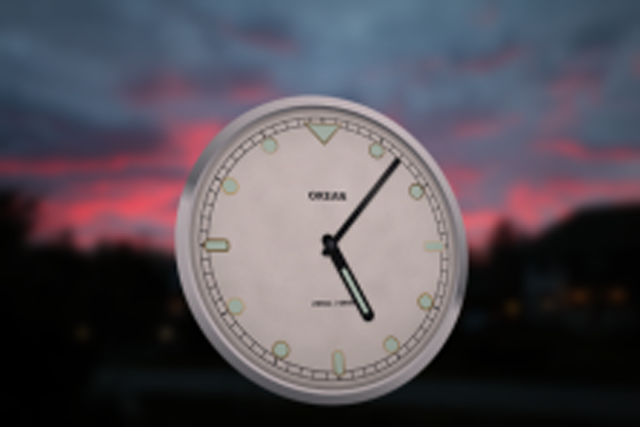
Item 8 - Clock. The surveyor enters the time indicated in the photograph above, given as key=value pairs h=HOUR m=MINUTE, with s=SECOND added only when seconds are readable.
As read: h=5 m=7
